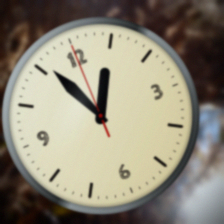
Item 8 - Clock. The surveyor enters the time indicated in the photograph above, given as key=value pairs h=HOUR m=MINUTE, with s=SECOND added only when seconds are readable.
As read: h=12 m=56 s=0
